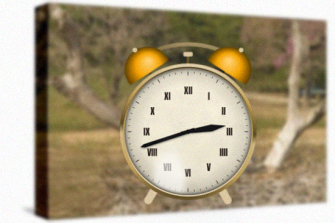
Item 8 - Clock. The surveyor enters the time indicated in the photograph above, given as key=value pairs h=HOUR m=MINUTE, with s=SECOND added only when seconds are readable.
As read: h=2 m=42
